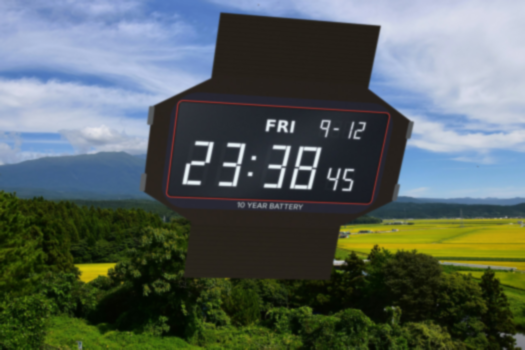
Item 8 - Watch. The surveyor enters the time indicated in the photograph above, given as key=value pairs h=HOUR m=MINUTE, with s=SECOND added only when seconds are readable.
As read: h=23 m=38 s=45
